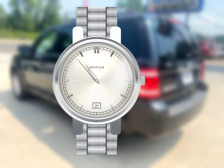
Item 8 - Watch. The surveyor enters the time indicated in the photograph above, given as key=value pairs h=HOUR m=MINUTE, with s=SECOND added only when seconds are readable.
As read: h=10 m=53
